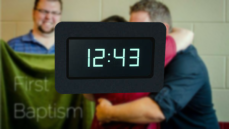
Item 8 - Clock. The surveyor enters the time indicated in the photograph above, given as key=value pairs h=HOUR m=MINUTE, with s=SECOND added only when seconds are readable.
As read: h=12 m=43
